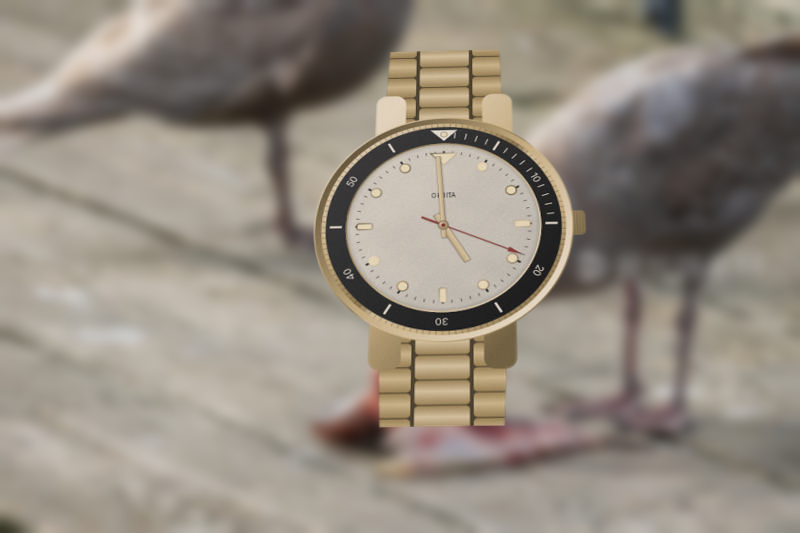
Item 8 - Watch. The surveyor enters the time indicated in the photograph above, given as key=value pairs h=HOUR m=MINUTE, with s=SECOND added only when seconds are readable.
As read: h=4 m=59 s=19
